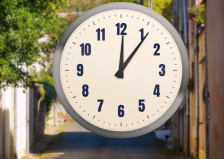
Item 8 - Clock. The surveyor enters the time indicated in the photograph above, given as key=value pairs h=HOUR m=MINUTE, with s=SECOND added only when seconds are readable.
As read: h=12 m=6
